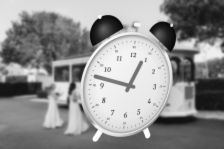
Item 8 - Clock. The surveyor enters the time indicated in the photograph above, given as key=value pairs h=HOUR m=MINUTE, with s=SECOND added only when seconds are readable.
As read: h=12 m=47
